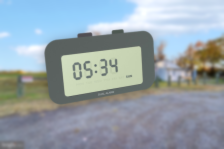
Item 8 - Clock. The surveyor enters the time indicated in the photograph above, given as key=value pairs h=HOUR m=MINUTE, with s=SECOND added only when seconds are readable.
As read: h=5 m=34
